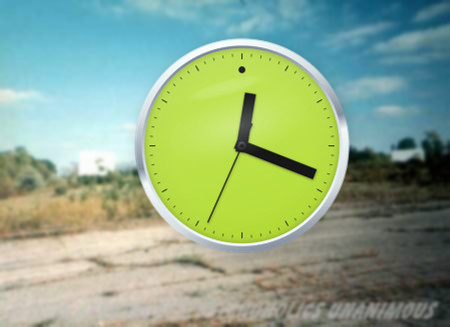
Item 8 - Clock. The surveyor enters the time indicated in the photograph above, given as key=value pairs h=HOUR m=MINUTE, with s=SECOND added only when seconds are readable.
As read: h=12 m=18 s=34
